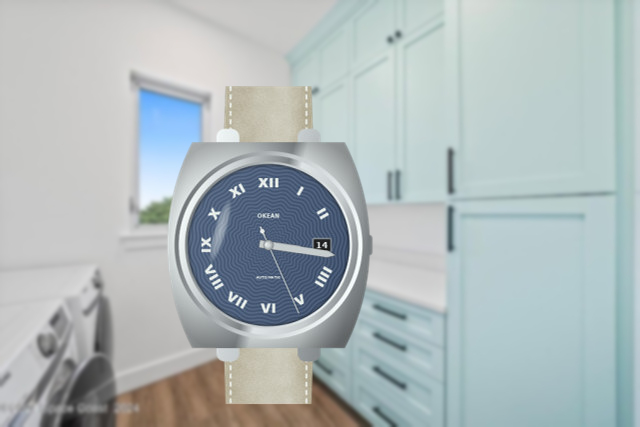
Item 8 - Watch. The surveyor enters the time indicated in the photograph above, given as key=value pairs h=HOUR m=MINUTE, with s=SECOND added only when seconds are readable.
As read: h=3 m=16 s=26
